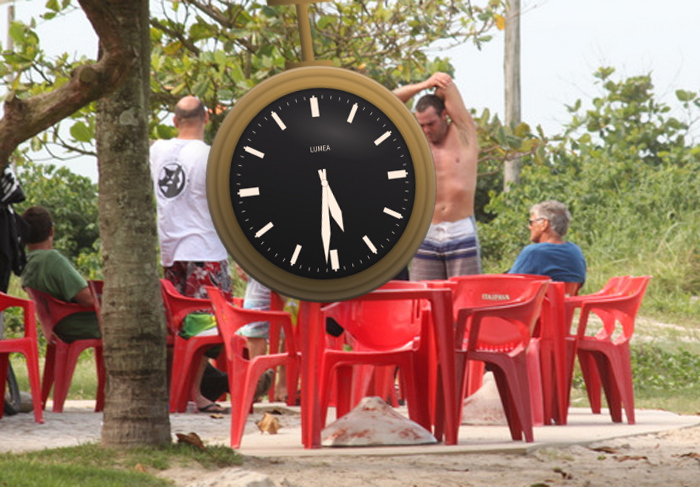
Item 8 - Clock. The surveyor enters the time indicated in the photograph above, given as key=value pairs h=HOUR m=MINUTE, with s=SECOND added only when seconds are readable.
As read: h=5 m=31
